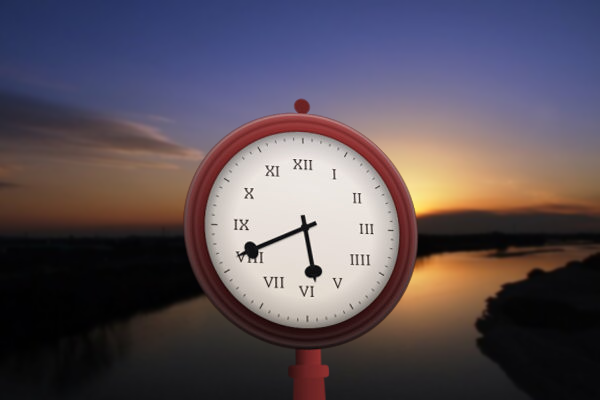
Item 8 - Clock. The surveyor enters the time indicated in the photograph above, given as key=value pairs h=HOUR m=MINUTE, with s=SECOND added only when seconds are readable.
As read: h=5 m=41
